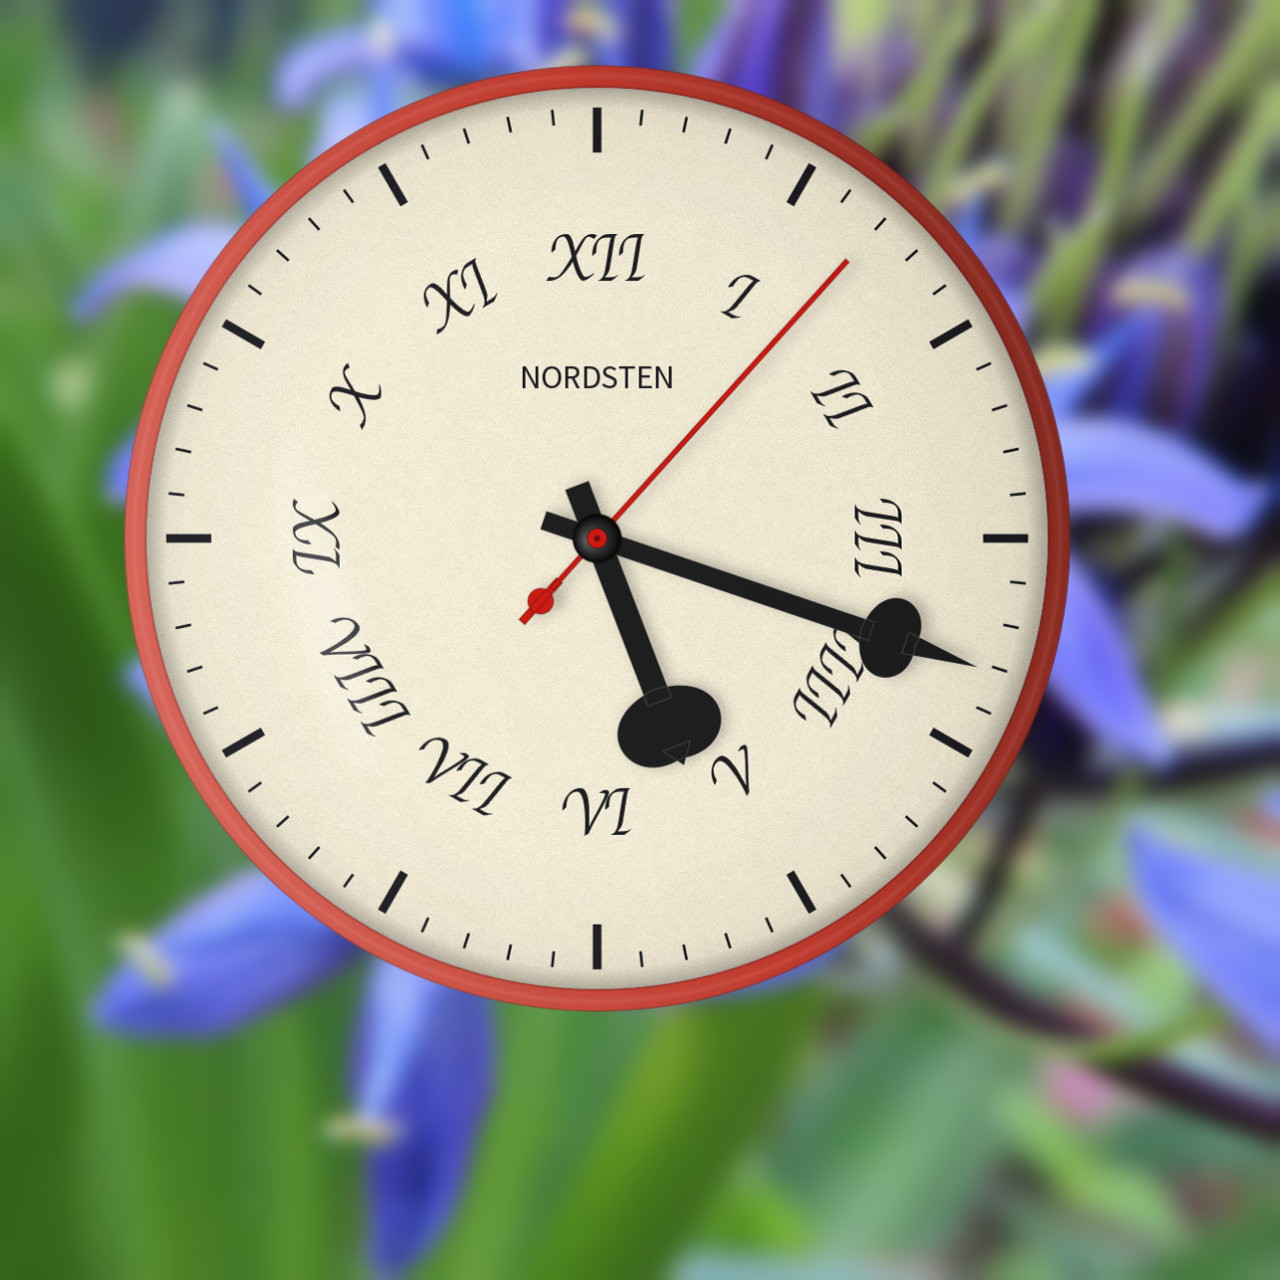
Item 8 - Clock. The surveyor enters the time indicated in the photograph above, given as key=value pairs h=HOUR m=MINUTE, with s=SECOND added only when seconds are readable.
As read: h=5 m=18 s=7
